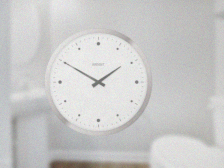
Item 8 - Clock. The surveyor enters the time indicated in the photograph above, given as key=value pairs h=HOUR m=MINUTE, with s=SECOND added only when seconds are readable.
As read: h=1 m=50
